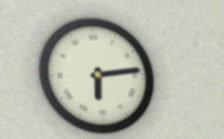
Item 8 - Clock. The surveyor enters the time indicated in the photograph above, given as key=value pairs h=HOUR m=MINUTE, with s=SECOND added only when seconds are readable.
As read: h=6 m=14
